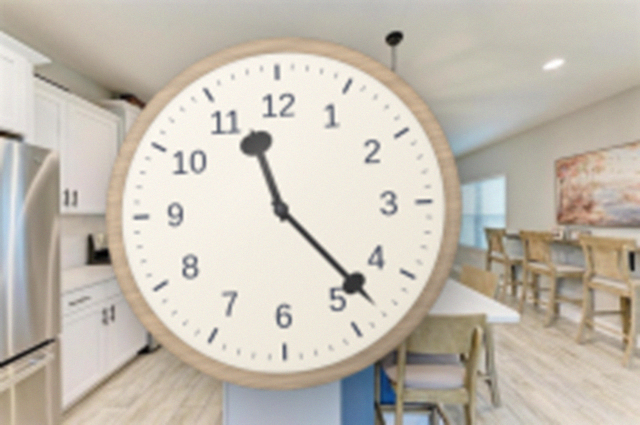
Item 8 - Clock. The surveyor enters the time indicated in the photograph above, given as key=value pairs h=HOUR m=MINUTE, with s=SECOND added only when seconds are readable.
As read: h=11 m=23
